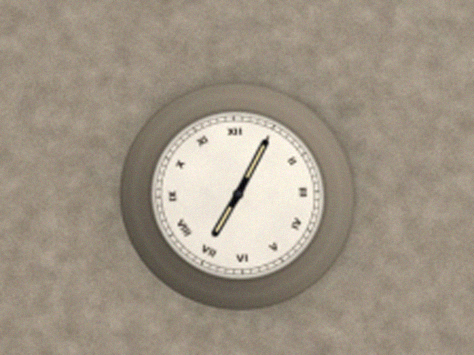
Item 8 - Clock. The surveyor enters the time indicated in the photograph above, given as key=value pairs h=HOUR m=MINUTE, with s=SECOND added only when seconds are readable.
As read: h=7 m=5
